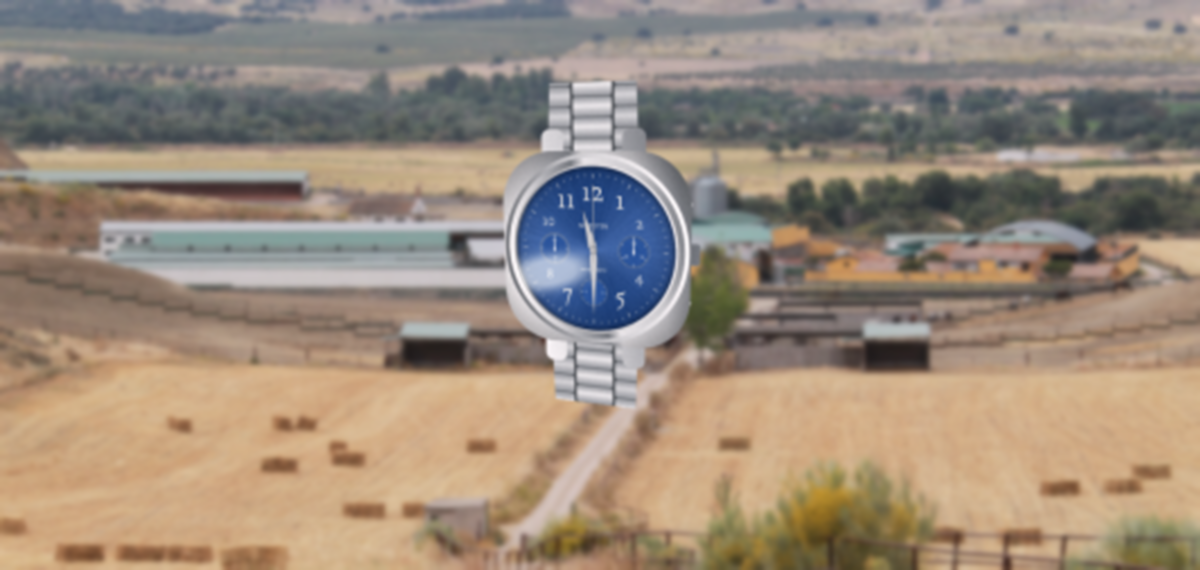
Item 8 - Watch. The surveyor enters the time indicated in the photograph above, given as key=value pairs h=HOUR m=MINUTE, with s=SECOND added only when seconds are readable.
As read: h=11 m=30
